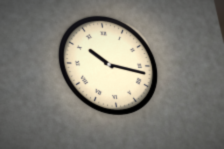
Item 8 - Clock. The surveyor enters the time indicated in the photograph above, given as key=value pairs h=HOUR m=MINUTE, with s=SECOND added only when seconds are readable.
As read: h=10 m=17
